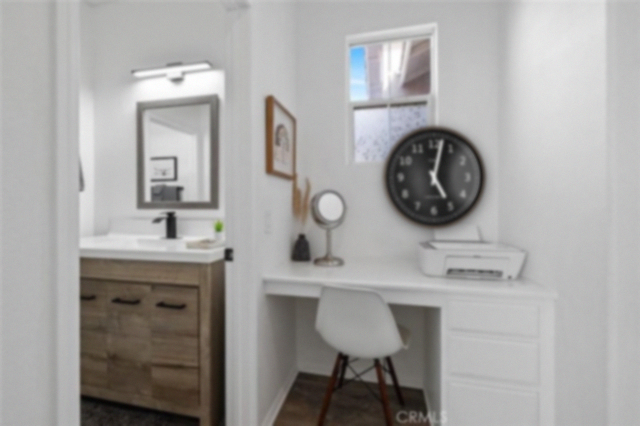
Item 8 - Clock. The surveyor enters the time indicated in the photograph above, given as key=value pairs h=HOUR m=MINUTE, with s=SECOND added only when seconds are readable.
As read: h=5 m=2
